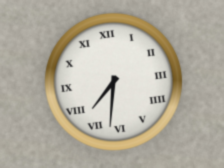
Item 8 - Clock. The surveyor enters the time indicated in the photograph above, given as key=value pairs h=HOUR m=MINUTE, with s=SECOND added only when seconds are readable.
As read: h=7 m=32
